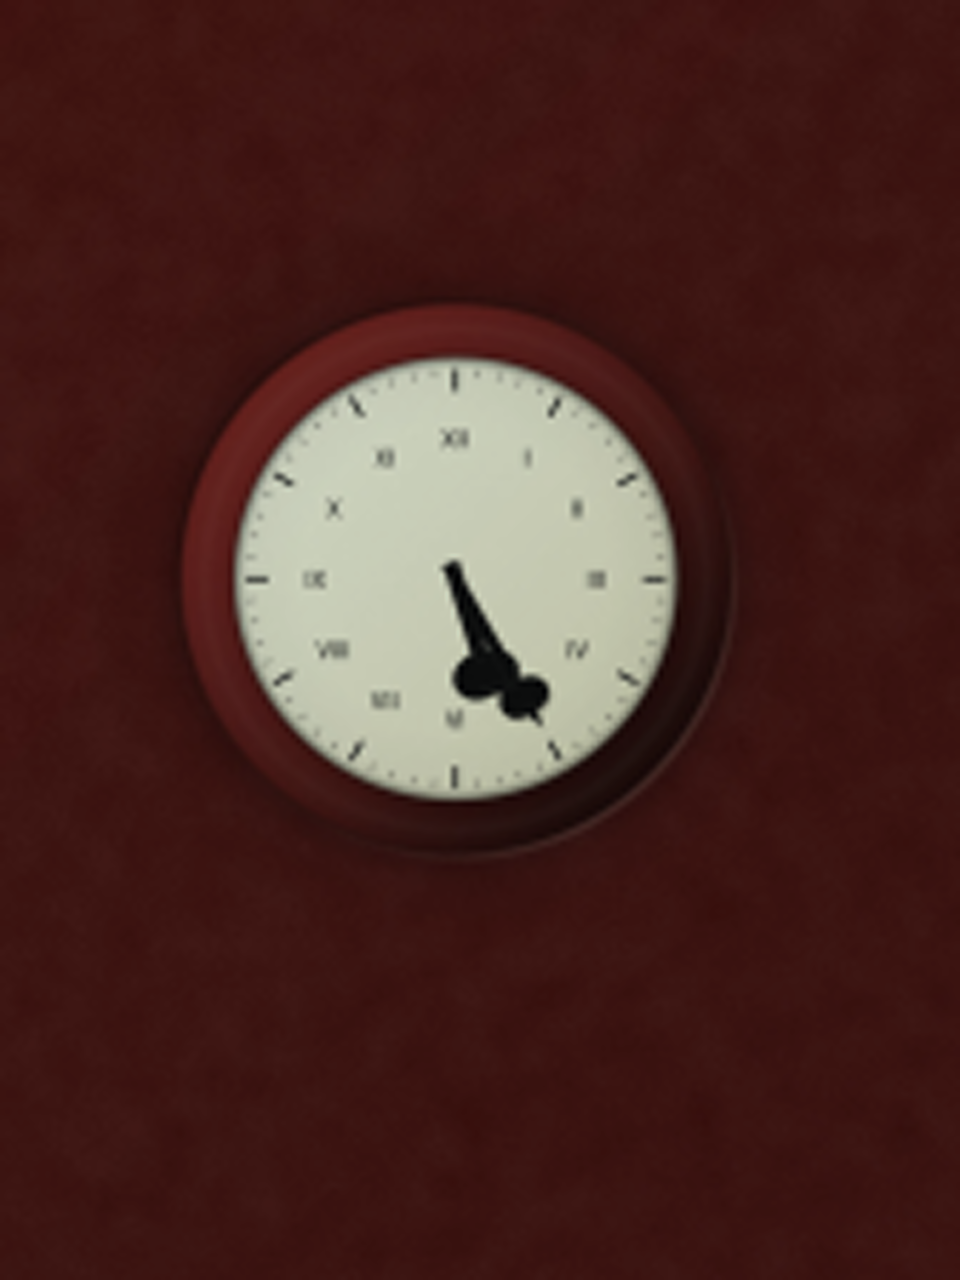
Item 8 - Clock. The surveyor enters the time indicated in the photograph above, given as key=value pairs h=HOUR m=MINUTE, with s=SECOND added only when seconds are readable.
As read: h=5 m=25
